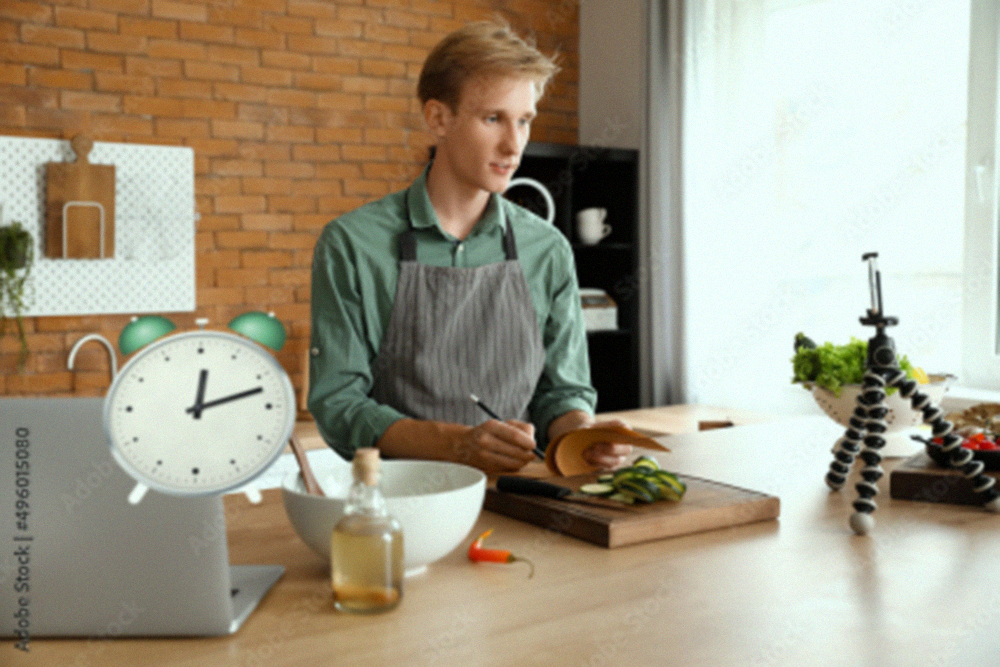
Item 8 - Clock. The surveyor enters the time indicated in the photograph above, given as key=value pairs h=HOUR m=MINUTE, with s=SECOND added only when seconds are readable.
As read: h=12 m=12
